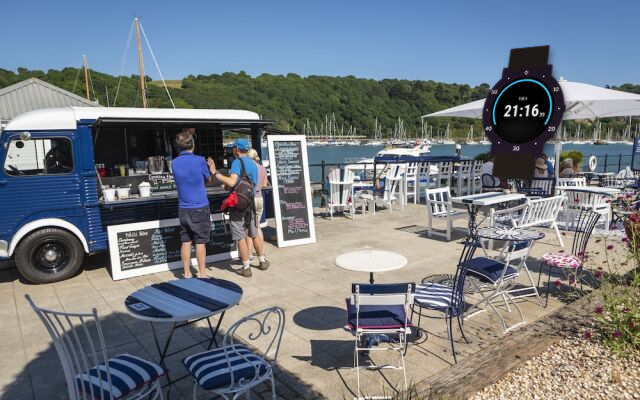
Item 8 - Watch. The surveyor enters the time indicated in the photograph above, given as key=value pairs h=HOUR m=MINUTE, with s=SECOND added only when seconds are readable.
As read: h=21 m=16
